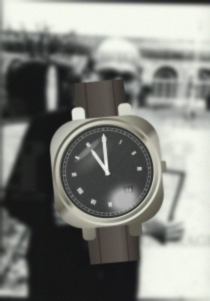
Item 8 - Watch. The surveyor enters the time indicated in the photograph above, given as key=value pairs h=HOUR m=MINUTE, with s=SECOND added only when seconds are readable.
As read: h=11 m=0
